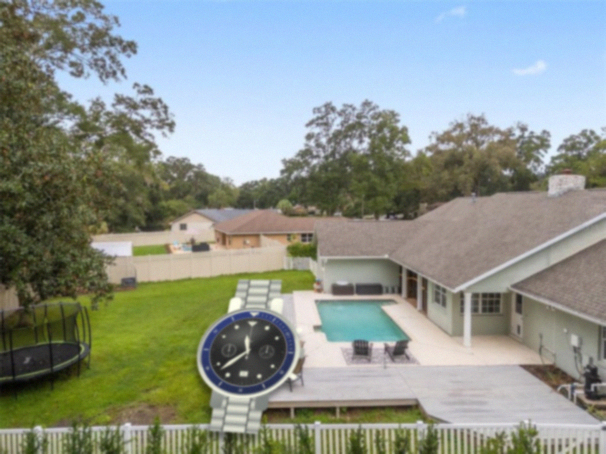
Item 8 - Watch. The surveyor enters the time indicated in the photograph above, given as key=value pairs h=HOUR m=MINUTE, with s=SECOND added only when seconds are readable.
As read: h=11 m=38
